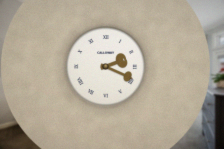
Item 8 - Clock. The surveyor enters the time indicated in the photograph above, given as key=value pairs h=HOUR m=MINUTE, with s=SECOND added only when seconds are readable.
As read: h=2 m=19
